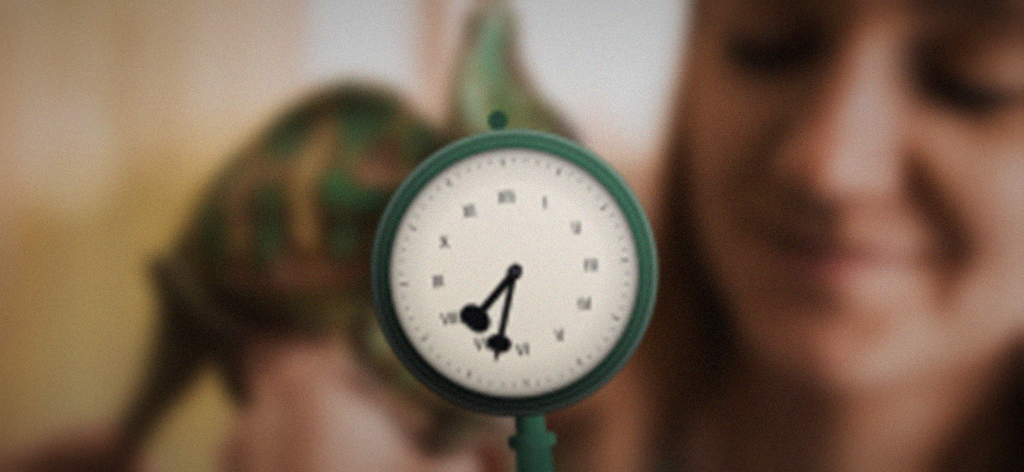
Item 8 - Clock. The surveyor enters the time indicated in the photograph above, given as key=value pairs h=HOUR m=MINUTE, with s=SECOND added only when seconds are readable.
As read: h=7 m=33
